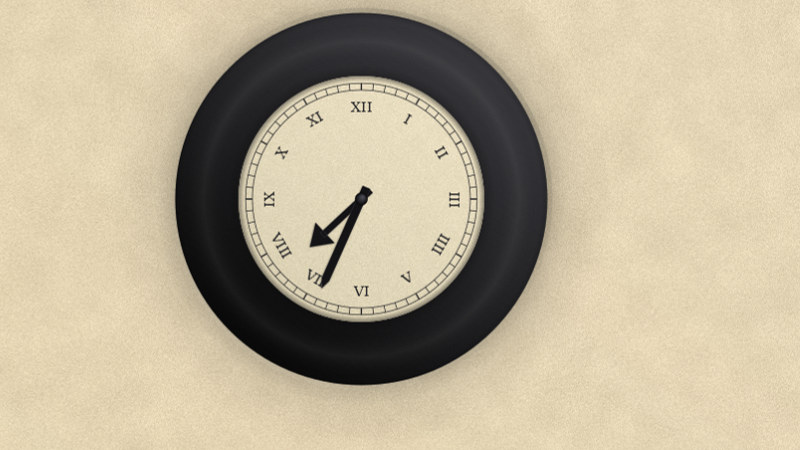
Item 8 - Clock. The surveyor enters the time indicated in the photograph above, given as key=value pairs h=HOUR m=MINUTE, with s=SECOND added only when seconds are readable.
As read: h=7 m=34
